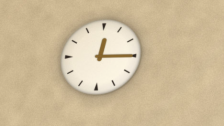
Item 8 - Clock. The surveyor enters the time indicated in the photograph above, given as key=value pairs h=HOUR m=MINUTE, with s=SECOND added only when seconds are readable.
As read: h=12 m=15
